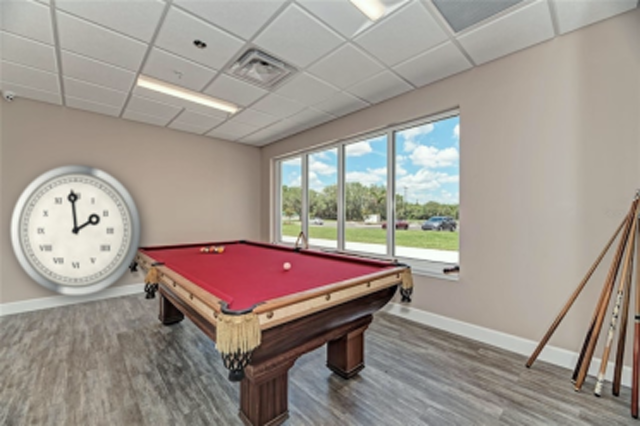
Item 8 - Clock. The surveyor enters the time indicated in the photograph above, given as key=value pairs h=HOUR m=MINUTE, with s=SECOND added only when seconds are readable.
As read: h=1 m=59
